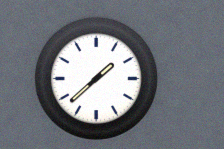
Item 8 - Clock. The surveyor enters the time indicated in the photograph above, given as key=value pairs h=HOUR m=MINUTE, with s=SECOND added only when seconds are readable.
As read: h=1 m=38
